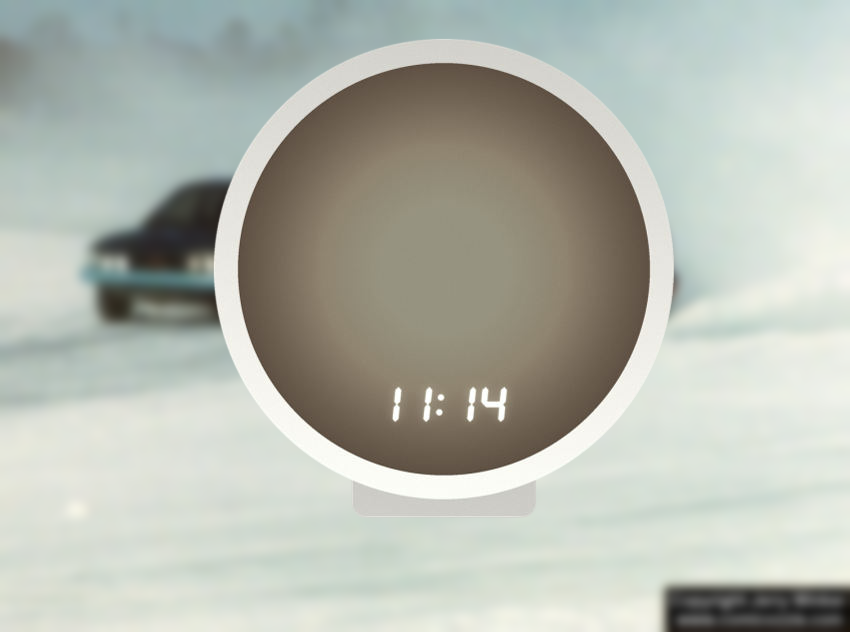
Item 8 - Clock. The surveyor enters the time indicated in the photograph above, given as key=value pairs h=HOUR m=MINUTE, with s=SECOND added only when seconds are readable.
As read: h=11 m=14
